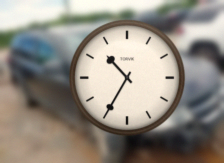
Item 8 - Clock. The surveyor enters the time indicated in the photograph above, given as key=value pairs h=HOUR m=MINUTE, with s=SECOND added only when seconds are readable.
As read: h=10 m=35
